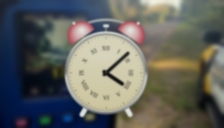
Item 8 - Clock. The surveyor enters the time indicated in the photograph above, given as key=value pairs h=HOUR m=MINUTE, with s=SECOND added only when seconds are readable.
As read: h=4 m=8
